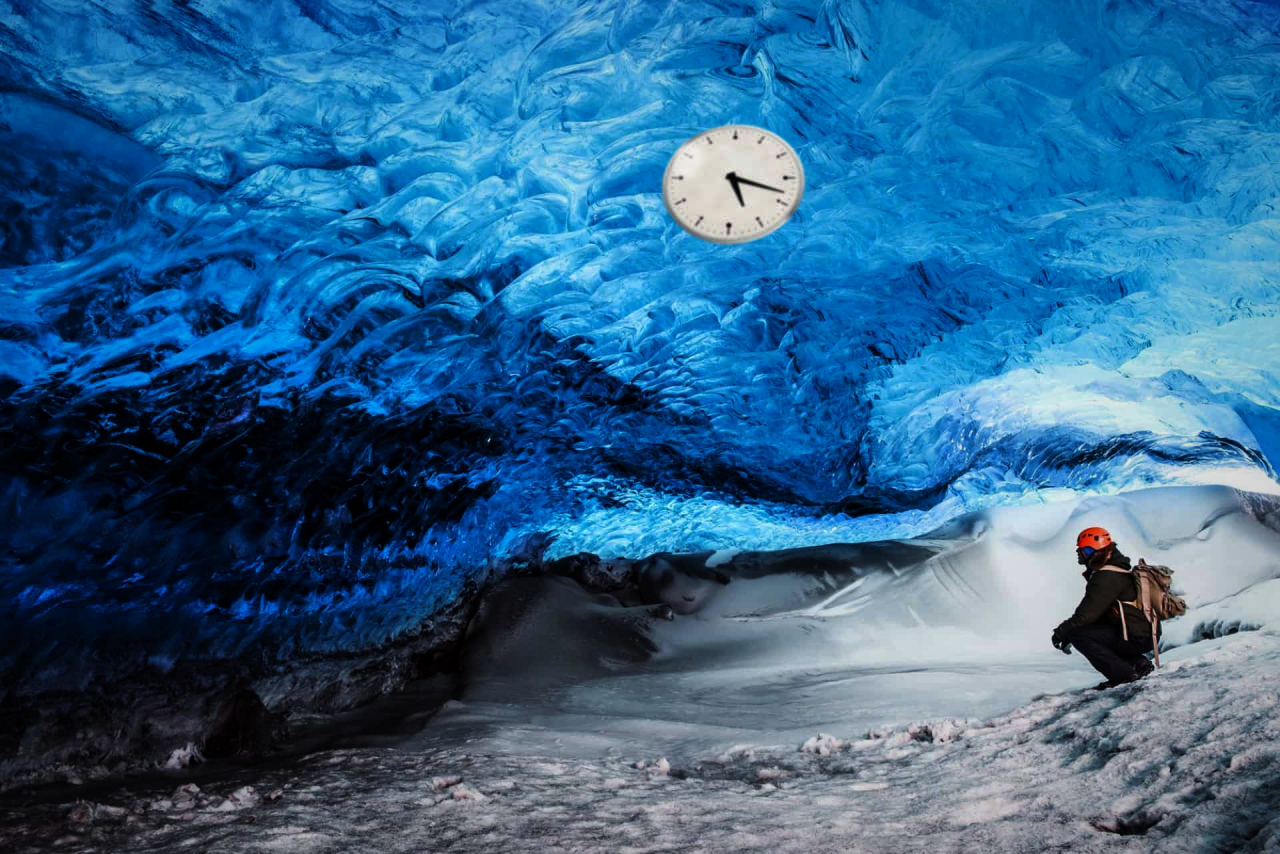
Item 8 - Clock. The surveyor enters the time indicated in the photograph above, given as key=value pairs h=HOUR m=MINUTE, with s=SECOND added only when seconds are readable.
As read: h=5 m=18
